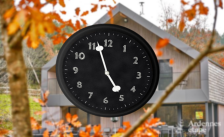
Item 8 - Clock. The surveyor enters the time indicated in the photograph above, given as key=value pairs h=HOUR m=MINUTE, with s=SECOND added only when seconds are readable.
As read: h=4 m=57
